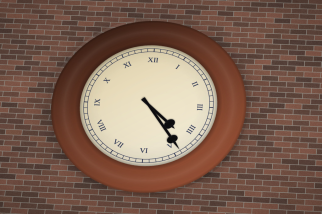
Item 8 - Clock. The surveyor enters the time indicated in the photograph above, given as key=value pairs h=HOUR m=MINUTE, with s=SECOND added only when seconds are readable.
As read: h=4 m=24
